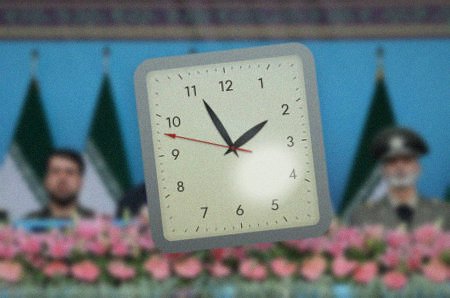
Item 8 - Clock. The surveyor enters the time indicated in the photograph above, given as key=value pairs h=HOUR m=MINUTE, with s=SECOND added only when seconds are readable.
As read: h=1 m=55 s=48
